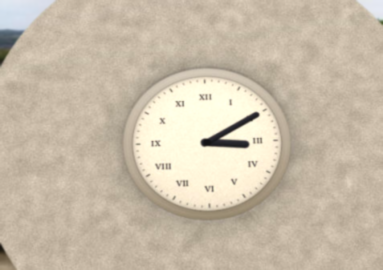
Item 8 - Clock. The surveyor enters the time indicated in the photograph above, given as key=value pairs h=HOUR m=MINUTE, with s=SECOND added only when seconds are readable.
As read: h=3 m=10
